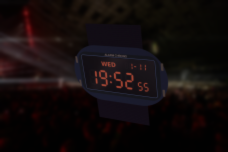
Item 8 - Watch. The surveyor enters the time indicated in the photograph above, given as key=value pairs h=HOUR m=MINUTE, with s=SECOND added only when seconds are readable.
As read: h=19 m=52
